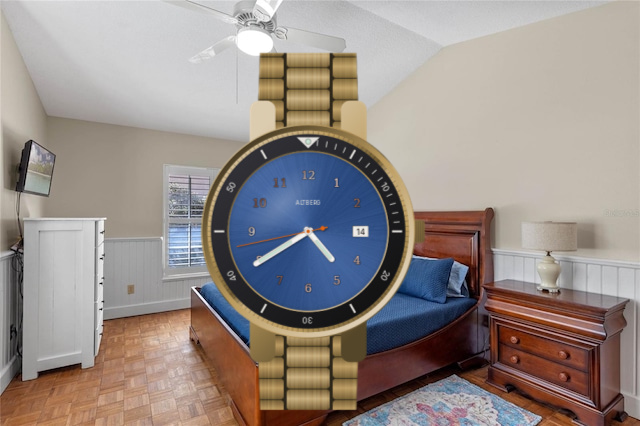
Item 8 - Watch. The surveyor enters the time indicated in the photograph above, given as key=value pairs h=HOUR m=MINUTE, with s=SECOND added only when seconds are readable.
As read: h=4 m=39 s=43
